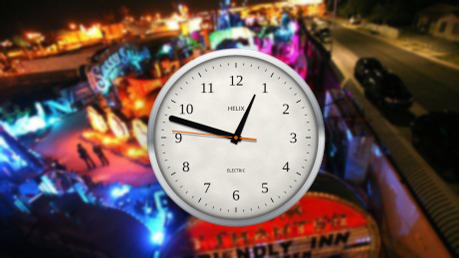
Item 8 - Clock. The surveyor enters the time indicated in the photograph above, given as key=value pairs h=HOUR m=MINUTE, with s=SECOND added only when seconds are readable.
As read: h=12 m=47 s=46
